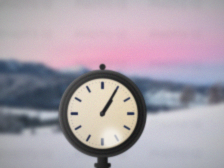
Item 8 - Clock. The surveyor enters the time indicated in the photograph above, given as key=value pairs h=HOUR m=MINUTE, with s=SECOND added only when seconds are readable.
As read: h=1 m=5
